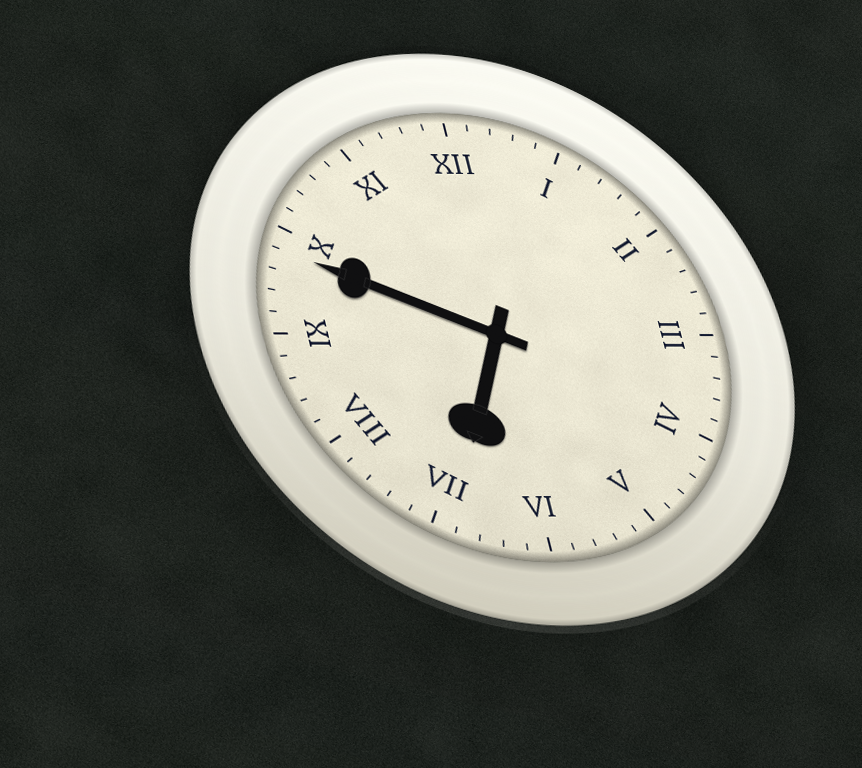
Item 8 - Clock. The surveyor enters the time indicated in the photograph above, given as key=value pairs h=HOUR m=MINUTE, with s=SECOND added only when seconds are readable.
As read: h=6 m=49
